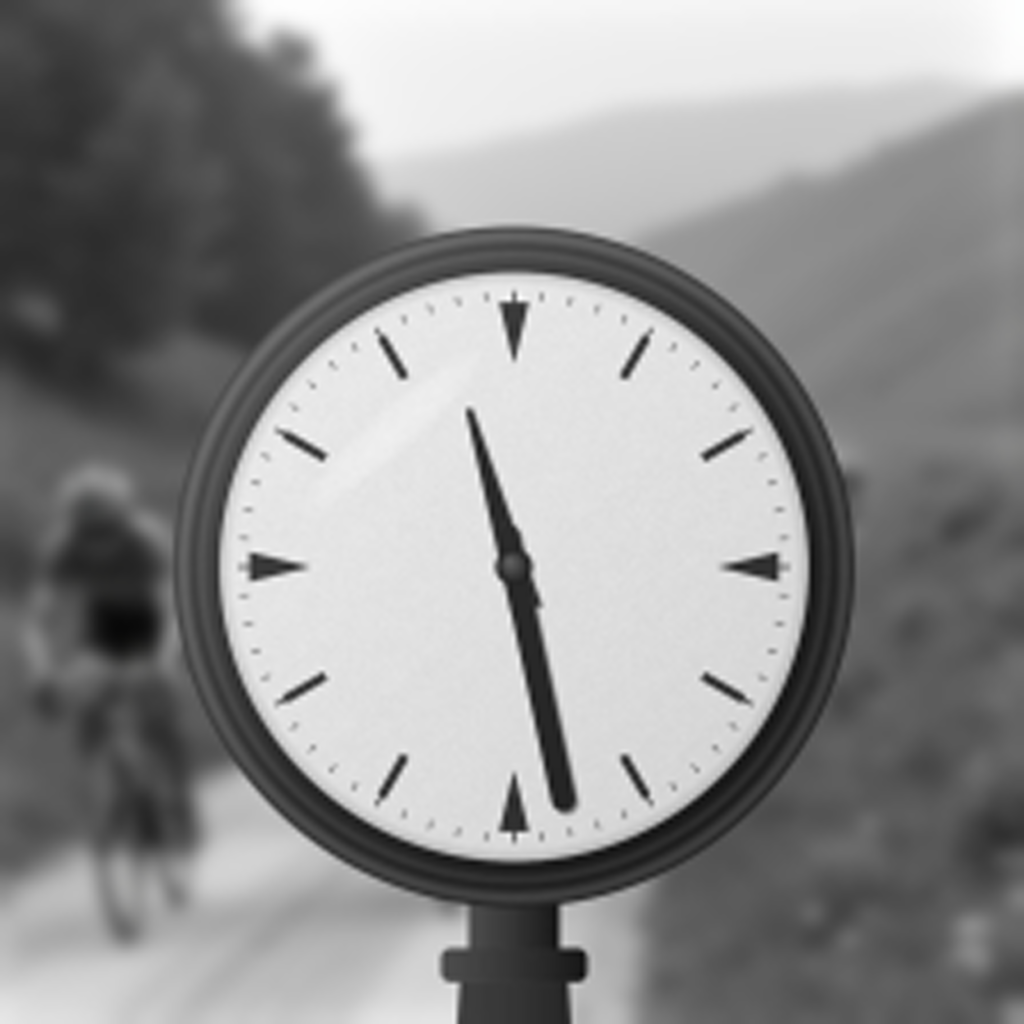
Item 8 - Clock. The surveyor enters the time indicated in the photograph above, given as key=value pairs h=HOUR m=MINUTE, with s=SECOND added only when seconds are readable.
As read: h=11 m=28
